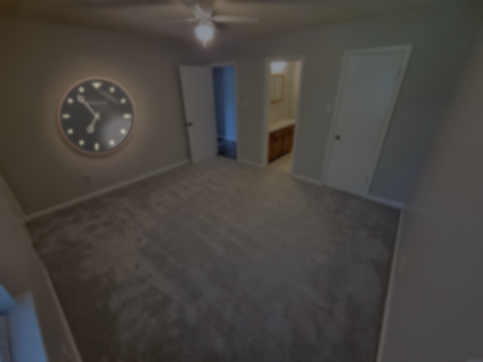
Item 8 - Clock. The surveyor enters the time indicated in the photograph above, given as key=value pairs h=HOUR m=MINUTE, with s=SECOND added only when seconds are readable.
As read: h=6 m=53
